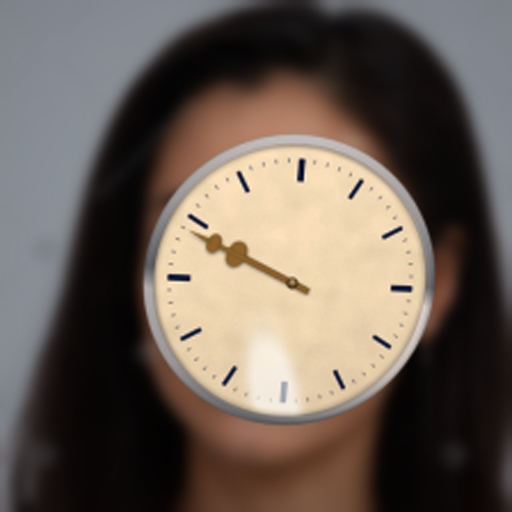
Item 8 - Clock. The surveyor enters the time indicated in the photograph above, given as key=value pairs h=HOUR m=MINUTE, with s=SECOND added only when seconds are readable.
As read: h=9 m=49
